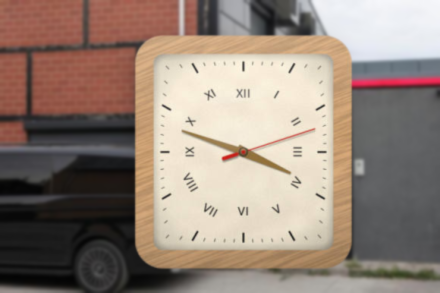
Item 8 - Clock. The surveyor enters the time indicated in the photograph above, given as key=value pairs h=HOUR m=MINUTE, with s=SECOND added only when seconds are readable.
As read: h=3 m=48 s=12
